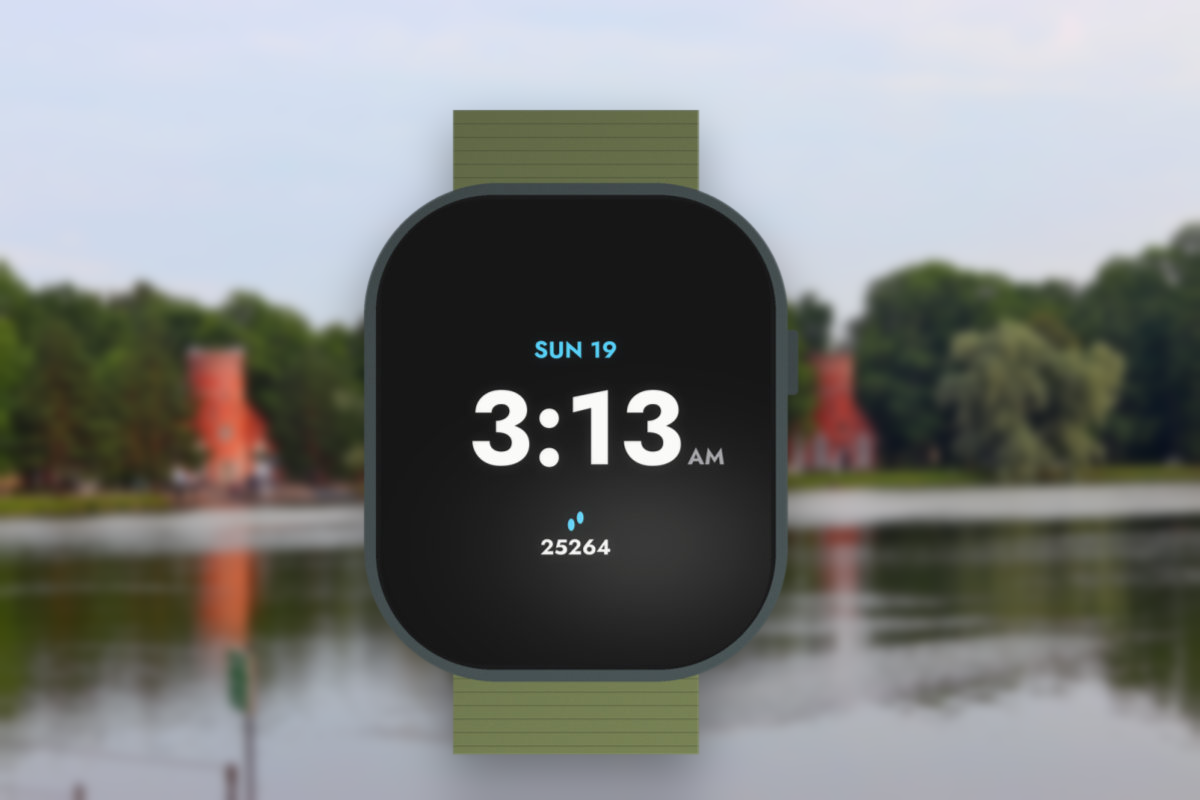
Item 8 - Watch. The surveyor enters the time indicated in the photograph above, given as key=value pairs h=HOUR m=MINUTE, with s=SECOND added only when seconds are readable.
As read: h=3 m=13
